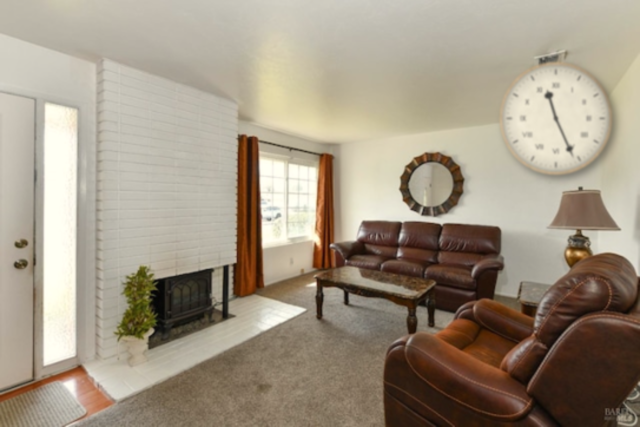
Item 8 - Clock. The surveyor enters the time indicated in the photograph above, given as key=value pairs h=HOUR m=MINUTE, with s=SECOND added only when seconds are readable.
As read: h=11 m=26
